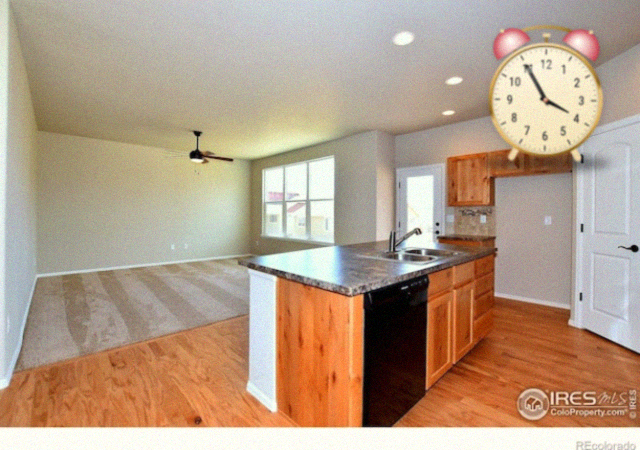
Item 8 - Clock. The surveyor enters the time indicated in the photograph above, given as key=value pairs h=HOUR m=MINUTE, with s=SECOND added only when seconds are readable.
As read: h=3 m=55
